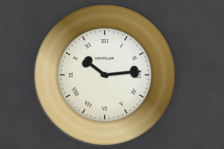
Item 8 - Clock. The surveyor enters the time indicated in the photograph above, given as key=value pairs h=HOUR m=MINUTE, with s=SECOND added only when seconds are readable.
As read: h=10 m=14
